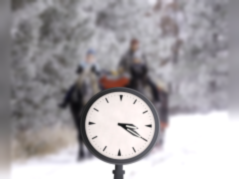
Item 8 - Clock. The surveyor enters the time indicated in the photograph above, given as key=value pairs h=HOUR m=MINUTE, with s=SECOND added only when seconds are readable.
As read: h=3 m=20
